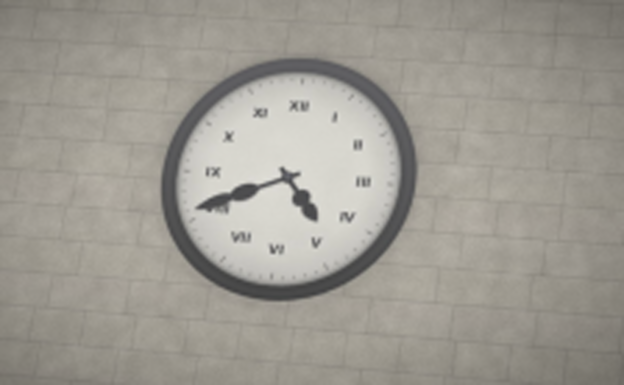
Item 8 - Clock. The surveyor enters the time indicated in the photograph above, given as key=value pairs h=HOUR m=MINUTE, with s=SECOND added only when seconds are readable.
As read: h=4 m=41
